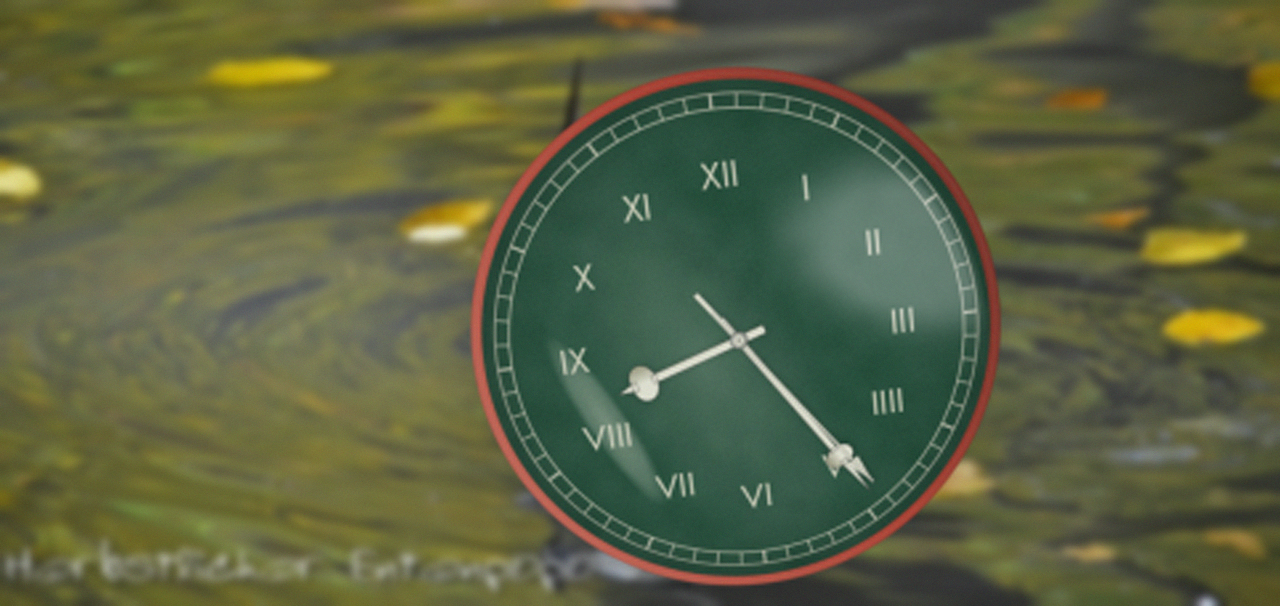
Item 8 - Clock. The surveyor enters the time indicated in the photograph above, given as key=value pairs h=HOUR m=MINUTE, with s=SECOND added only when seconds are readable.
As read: h=8 m=24 s=24
